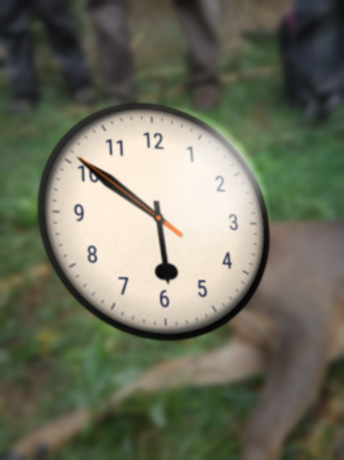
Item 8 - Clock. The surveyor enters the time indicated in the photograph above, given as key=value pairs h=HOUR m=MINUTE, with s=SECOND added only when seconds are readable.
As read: h=5 m=50 s=51
